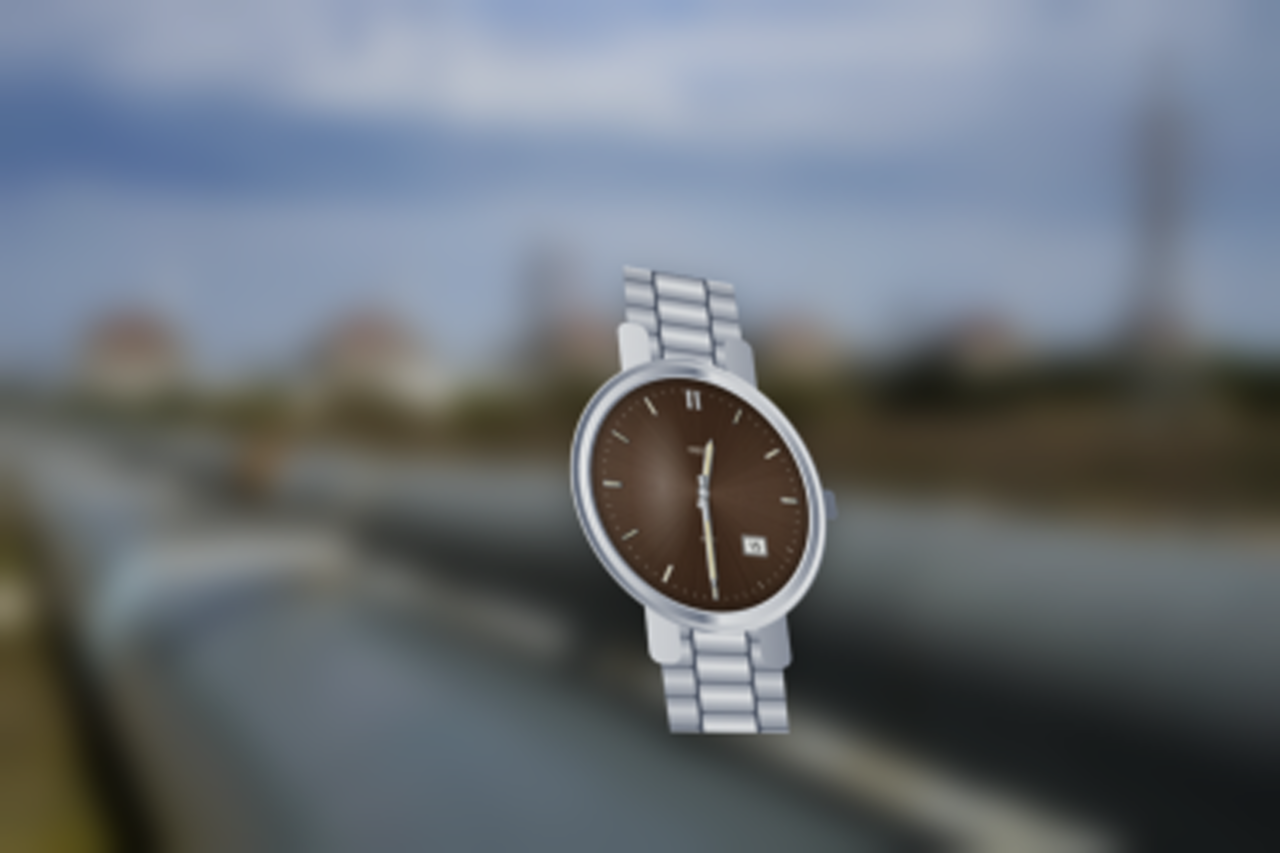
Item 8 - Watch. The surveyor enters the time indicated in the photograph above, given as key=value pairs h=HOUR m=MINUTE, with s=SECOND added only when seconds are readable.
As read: h=12 m=30
